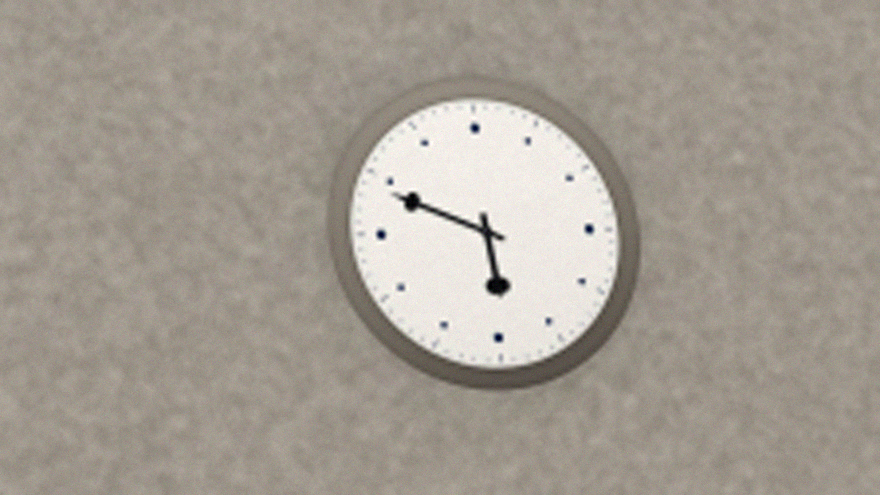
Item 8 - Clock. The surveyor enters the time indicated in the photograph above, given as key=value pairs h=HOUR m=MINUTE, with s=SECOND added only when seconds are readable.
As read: h=5 m=49
